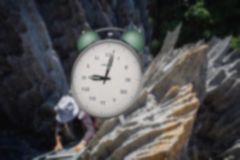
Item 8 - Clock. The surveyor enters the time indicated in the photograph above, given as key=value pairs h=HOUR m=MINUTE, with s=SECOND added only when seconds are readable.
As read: h=9 m=2
